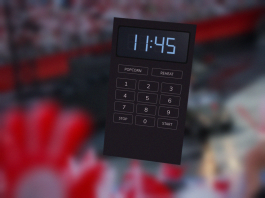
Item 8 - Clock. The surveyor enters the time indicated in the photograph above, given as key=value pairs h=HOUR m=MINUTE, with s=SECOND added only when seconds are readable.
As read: h=11 m=45
